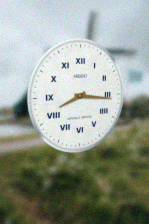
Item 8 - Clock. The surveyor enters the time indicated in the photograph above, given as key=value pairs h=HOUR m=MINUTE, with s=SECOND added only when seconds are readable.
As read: h=8 m=16
